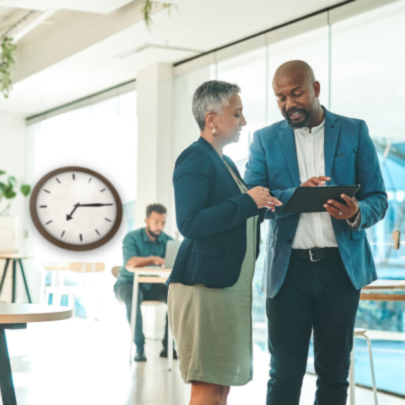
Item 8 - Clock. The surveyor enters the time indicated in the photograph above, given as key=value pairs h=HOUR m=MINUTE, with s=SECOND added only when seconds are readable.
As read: h=7 m=15
